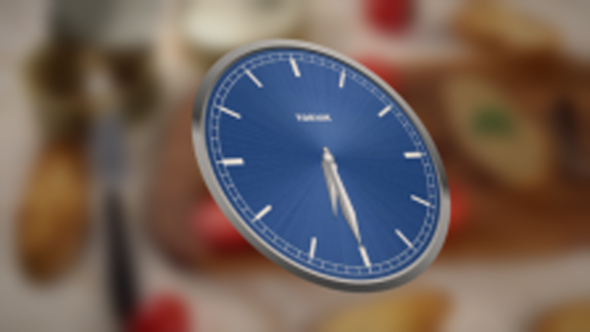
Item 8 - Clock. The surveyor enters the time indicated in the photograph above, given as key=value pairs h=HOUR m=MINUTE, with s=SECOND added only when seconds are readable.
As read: h=6 m=30
